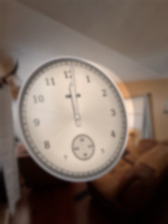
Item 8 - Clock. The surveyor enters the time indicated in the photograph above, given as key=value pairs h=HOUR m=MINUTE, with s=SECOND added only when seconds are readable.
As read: h=12 m=1
